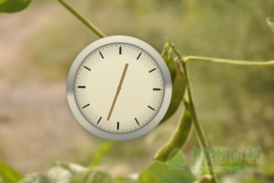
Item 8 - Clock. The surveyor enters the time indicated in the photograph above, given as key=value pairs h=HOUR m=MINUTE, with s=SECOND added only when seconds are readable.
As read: h=12 m=33
